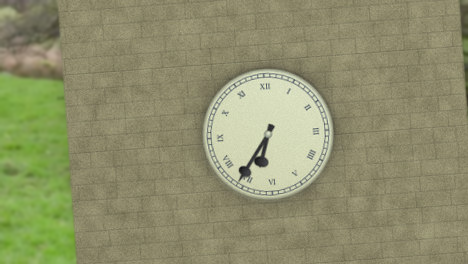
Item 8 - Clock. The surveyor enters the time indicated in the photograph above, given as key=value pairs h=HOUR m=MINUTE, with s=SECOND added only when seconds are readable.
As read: h=6 m=36
